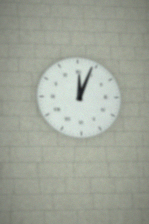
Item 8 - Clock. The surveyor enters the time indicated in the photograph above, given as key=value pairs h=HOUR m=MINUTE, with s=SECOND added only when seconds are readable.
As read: h=12 m=4
